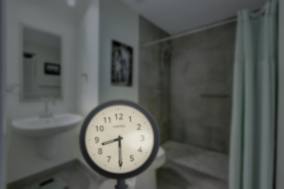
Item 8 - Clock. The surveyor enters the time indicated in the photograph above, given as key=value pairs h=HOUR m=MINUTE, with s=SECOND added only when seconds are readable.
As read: h=8 m=30
